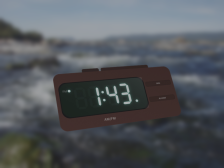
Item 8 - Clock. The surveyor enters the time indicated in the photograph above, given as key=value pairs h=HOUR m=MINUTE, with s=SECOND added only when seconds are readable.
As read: h=1 m=43
